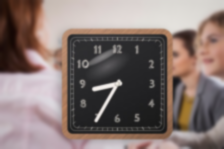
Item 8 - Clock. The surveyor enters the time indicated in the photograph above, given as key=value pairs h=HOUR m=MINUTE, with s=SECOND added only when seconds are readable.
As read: h=8 m=35
